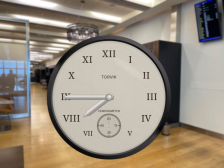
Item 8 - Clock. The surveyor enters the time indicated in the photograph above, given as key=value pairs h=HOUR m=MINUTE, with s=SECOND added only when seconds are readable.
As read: h=7 m=45
